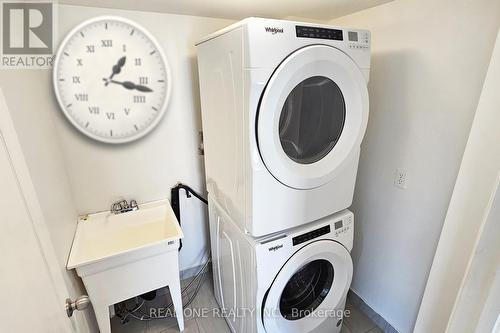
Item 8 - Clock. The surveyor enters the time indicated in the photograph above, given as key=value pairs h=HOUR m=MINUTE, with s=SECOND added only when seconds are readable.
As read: h=1 m=17
